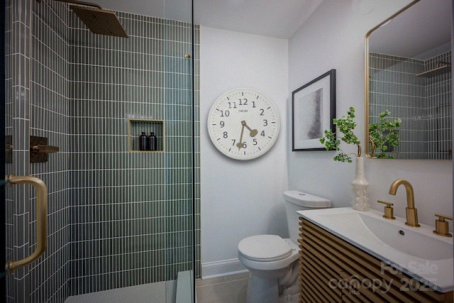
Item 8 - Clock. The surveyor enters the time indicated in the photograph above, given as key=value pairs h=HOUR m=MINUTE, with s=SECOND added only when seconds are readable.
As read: h=4 m=32
